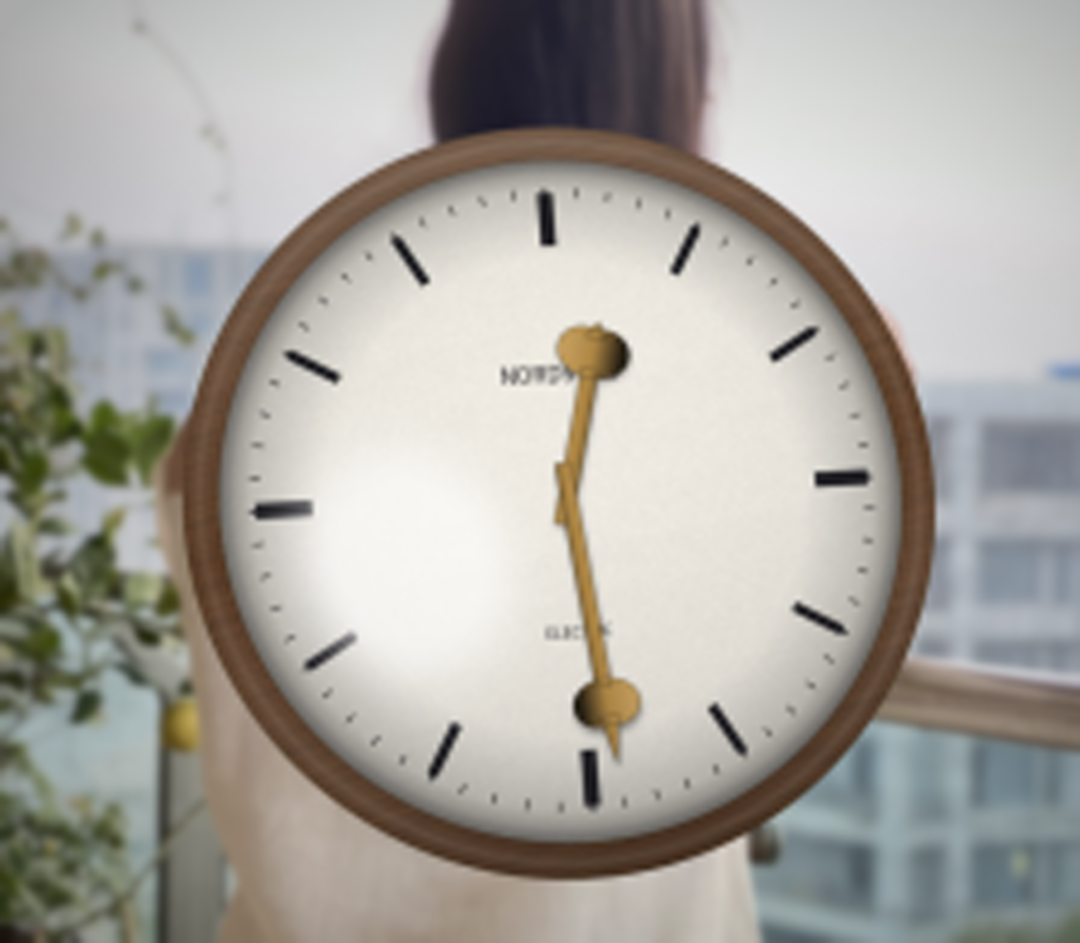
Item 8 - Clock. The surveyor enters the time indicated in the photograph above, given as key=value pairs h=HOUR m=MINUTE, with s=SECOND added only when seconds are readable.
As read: h=12 m=29
